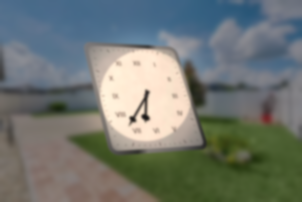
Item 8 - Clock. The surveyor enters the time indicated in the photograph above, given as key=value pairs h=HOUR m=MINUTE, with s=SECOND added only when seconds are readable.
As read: h=6 m=37
